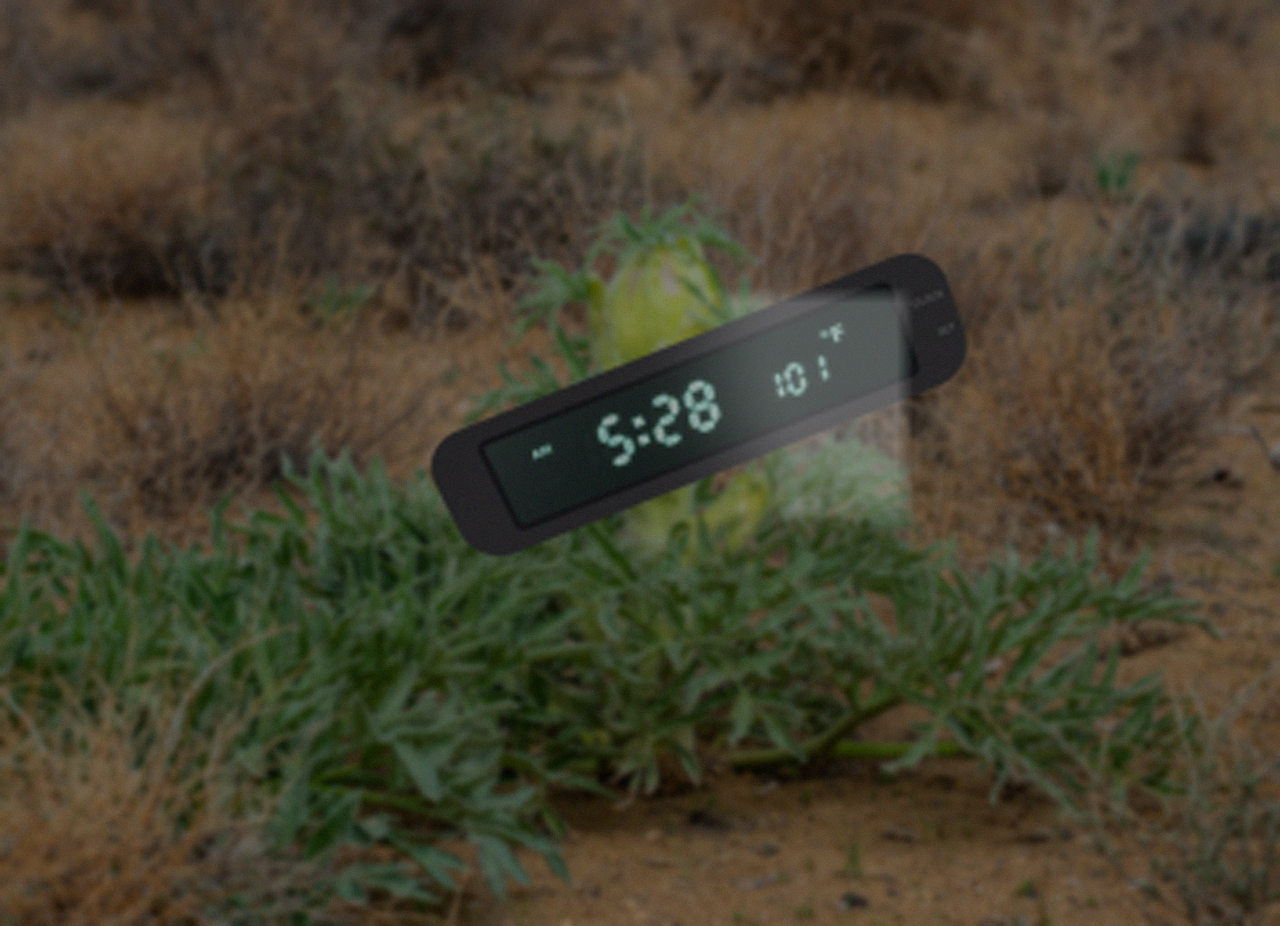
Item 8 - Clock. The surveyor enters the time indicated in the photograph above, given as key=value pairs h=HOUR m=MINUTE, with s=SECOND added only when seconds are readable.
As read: h=5 m=28
